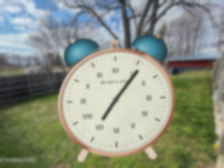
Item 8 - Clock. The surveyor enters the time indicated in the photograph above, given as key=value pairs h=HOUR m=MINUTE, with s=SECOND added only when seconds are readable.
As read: h=7 m=6
